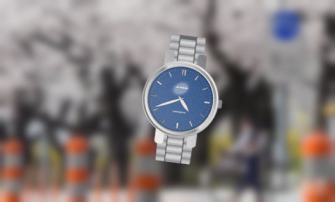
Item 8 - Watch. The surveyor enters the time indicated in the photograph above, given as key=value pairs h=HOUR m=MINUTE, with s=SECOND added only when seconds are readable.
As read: h=4 m=41
